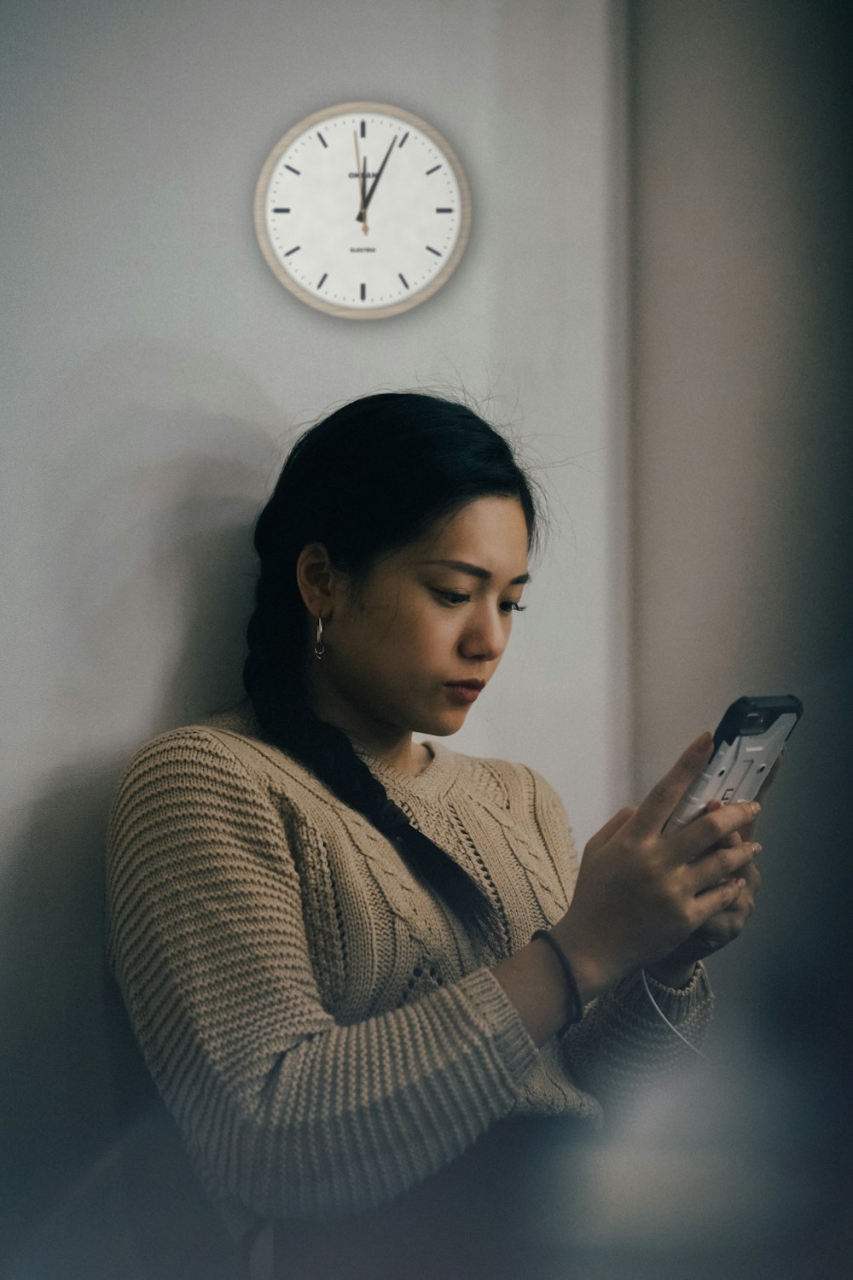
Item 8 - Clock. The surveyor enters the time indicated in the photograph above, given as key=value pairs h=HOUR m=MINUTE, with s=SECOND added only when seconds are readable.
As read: h=12 m=3 s=59
